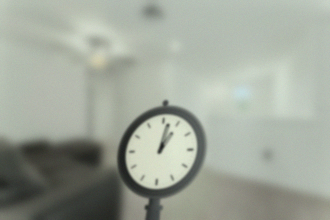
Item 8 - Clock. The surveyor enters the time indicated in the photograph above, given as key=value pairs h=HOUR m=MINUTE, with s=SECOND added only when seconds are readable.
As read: h=1 m=2
